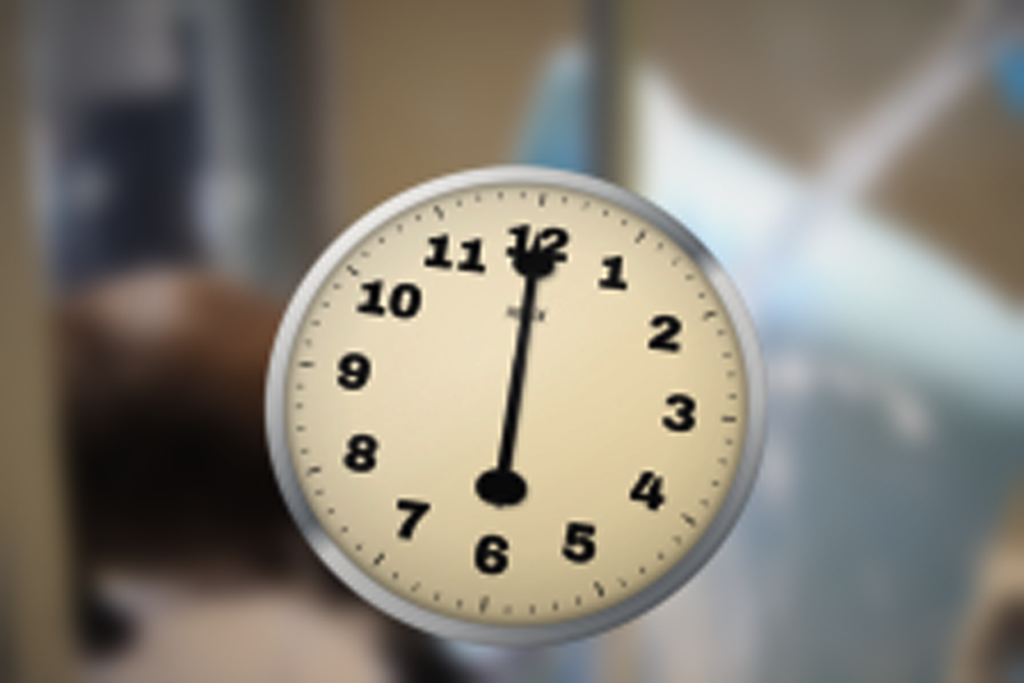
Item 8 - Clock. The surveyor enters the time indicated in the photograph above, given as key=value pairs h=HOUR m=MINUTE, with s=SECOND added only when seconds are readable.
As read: h=6 m=0
